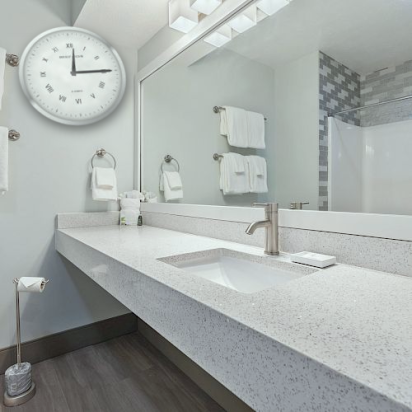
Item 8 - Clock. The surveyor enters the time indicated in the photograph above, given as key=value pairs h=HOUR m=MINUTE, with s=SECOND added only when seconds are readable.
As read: h=12 m=15
